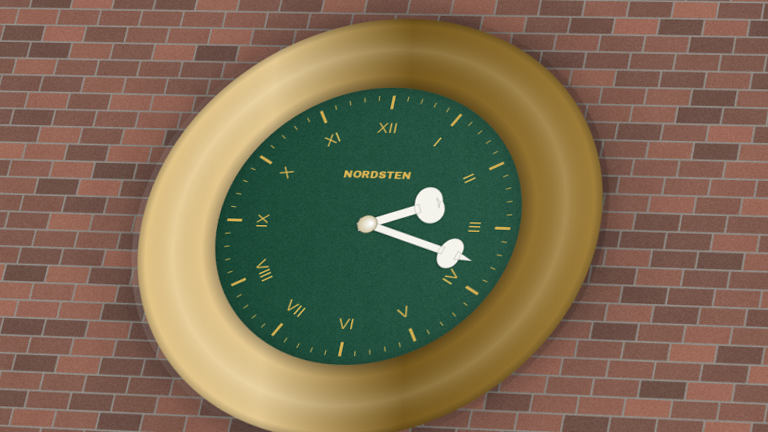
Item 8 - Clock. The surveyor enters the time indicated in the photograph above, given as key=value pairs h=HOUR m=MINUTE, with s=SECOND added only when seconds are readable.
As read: h=2 m=18
